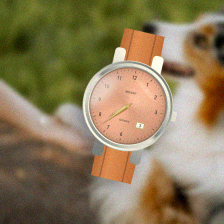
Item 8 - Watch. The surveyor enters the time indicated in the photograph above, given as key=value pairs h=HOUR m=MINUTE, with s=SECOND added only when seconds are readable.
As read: h=7 m=37
